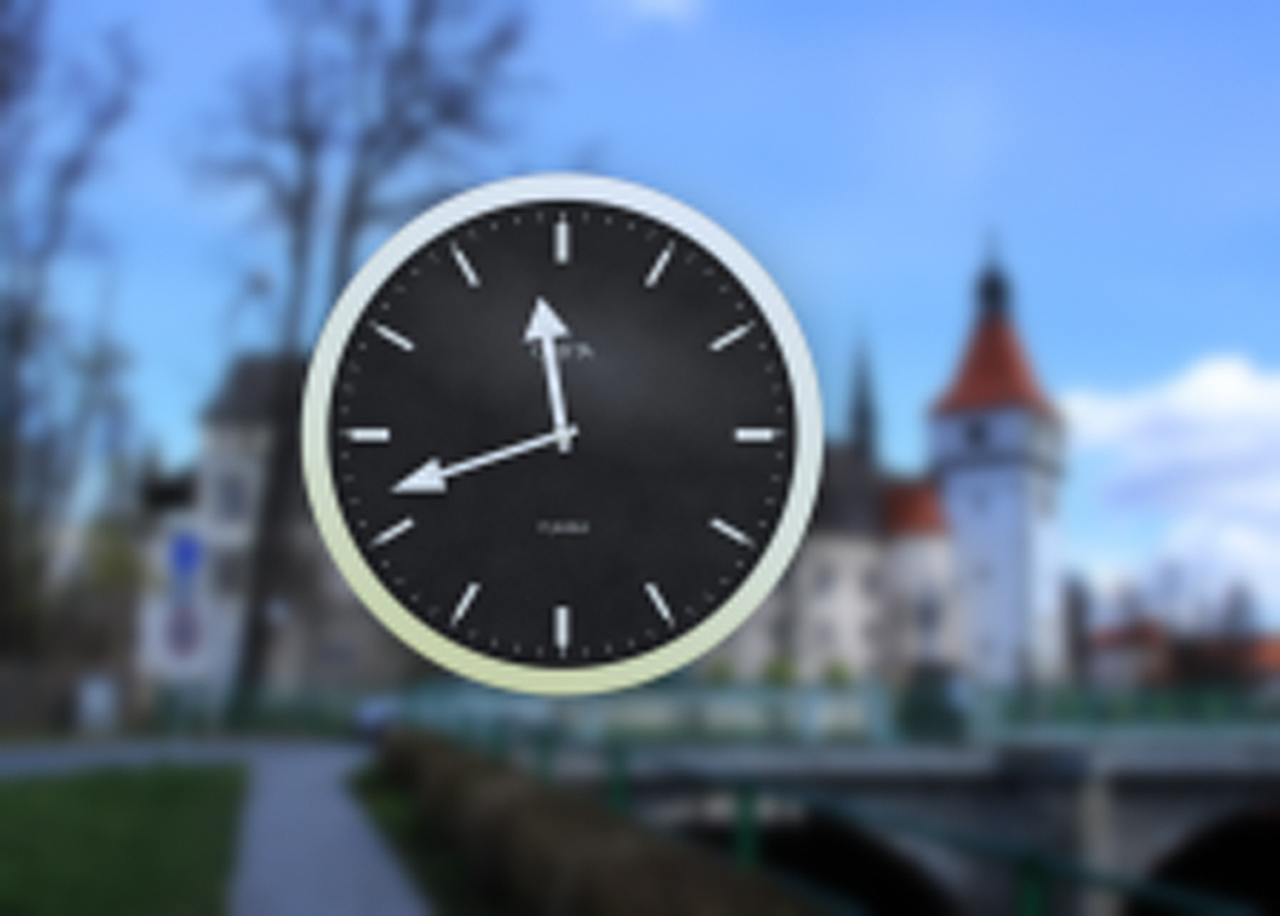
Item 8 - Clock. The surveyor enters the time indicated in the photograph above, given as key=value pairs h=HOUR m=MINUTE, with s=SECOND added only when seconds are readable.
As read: h=11 m=42
